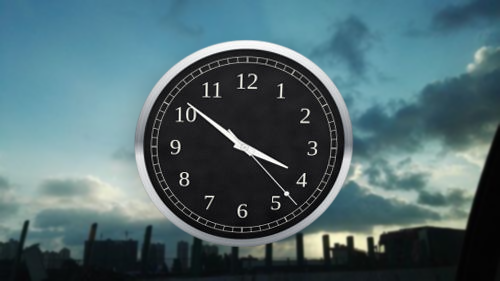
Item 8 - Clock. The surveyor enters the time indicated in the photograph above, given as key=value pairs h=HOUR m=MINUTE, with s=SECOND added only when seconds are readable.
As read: h=3 m=51 s=23
